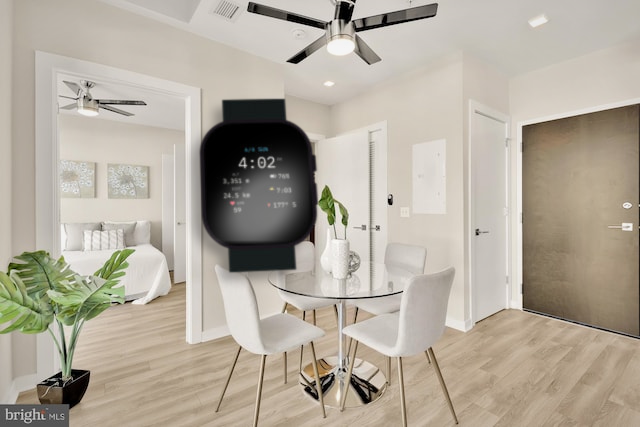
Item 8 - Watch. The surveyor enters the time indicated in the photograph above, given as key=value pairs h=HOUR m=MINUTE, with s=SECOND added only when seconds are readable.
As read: h=4 m=2
